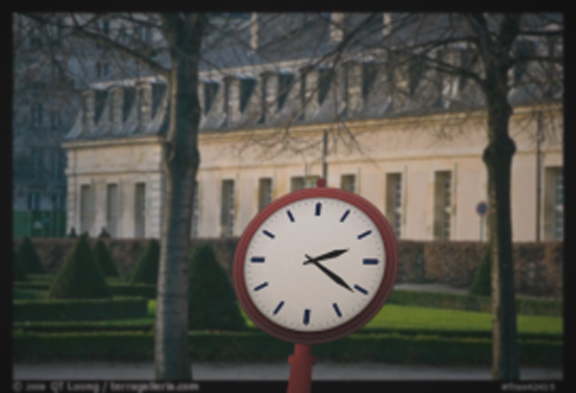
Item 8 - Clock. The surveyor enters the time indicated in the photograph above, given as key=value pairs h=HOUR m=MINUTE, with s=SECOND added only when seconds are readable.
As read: h=2 m=21
